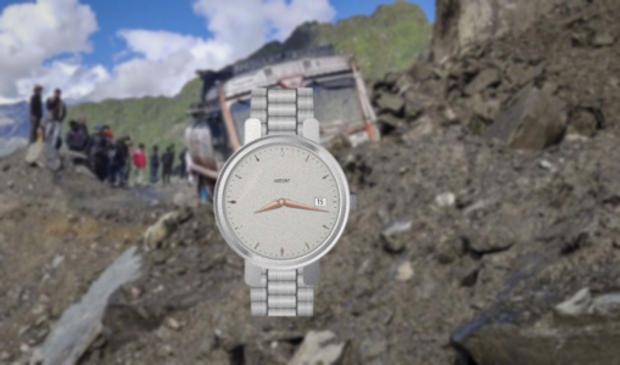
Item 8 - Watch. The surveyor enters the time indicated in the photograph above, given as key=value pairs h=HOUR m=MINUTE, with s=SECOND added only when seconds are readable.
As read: h=8 m=17
